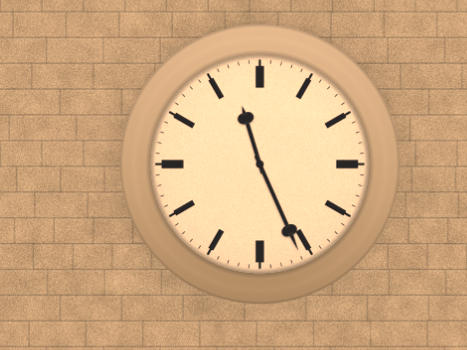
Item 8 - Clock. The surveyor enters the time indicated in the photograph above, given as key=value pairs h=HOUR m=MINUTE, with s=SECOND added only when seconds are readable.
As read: h=11 m=26
